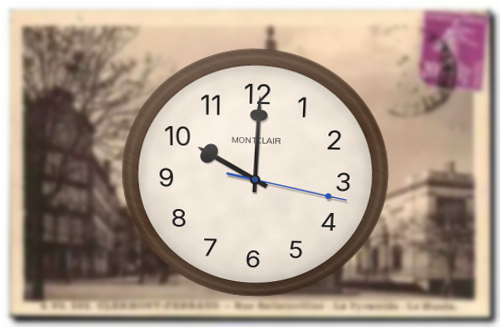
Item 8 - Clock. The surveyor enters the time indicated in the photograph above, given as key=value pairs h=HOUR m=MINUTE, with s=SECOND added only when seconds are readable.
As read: h=10 m=0 s=17
